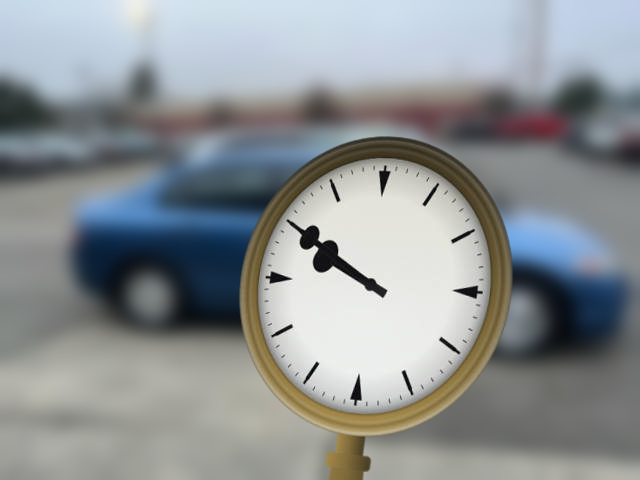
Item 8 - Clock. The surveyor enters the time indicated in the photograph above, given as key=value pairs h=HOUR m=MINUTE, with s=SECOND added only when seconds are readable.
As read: h=9 m=50
